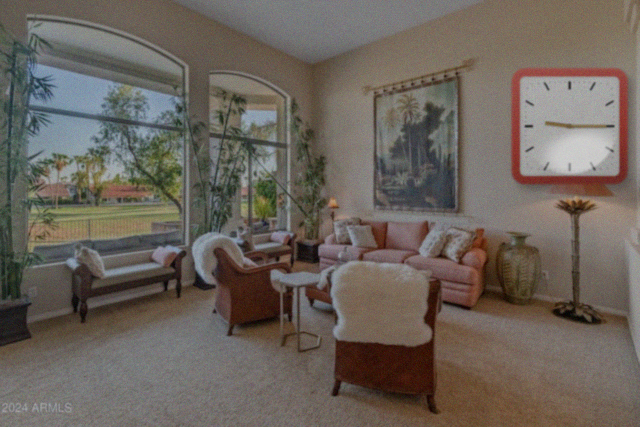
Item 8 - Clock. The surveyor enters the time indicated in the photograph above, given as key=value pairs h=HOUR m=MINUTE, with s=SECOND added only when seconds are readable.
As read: h=9 m=15
